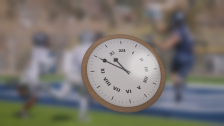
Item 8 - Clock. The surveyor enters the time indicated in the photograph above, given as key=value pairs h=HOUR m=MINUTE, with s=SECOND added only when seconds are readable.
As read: h=10 m=50
